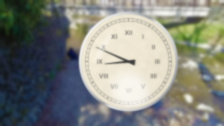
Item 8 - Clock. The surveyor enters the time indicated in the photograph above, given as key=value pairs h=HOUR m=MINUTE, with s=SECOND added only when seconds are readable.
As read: h=8 m=49
